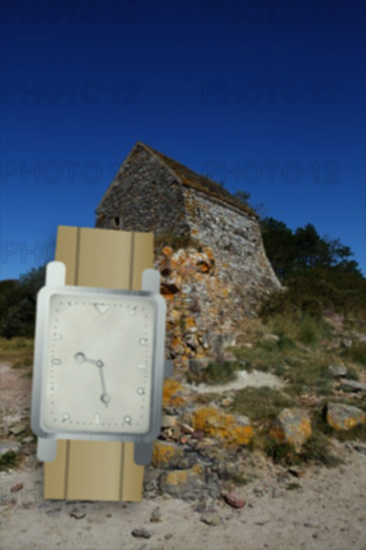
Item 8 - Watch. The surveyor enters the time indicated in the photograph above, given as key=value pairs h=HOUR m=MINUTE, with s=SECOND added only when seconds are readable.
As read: h=9 m=28
